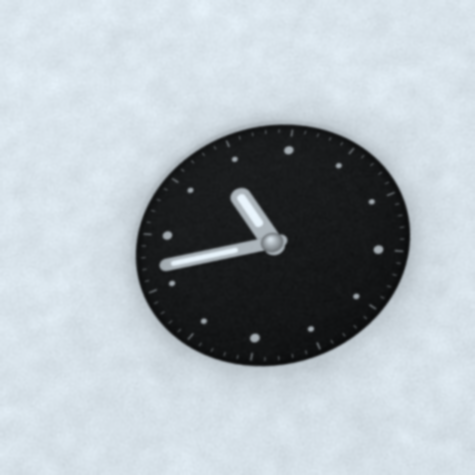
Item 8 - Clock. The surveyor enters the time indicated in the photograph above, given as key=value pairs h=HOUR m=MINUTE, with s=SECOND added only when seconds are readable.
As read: h=10 m=42
